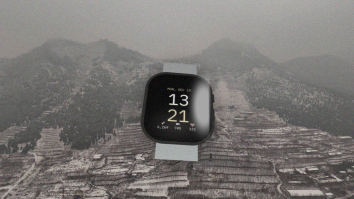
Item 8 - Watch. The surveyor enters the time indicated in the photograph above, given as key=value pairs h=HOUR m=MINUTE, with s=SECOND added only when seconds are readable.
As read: h=13 m=21
